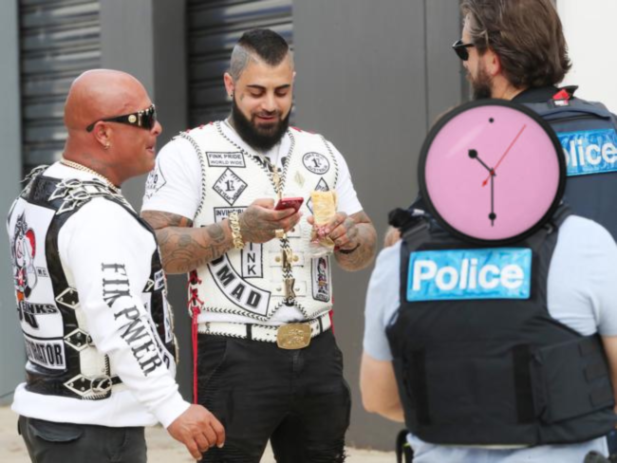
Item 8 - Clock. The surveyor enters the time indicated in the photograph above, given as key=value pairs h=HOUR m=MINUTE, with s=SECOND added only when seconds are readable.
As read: h=10 m=30 s=6
